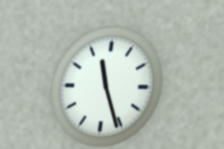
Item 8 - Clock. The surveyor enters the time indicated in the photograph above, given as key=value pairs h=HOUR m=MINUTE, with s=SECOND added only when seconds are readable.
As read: h=11 m=26
